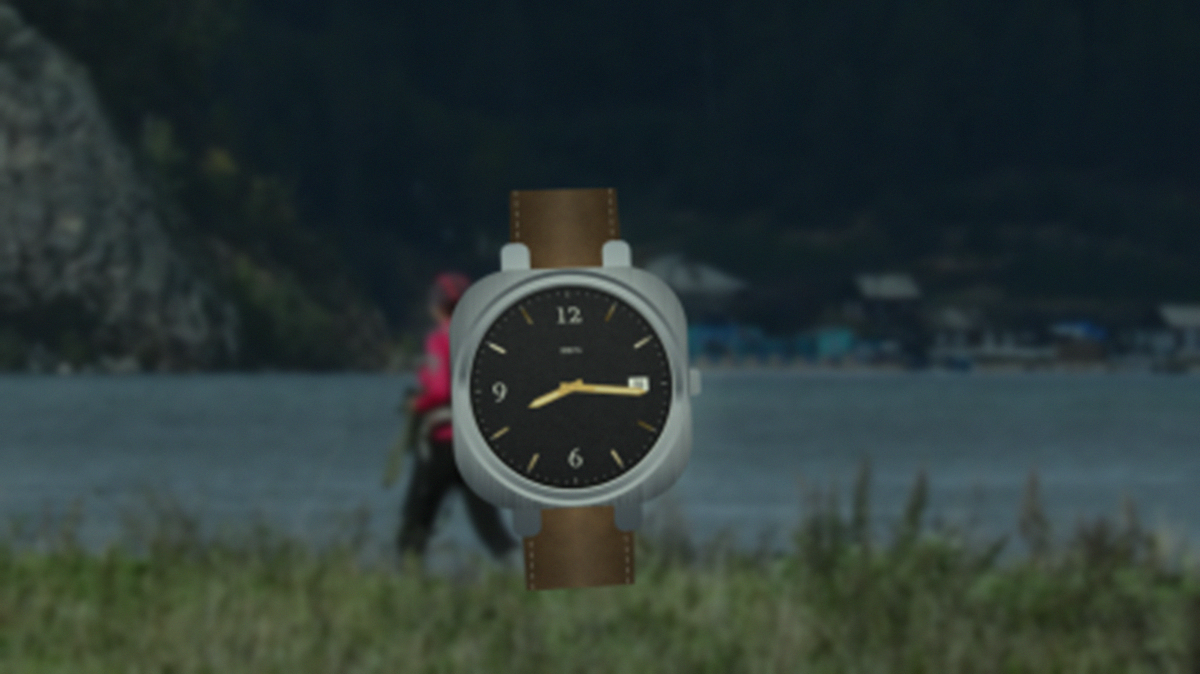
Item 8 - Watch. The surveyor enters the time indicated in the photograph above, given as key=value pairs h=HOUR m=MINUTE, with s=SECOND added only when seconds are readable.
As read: h=8 m=16
